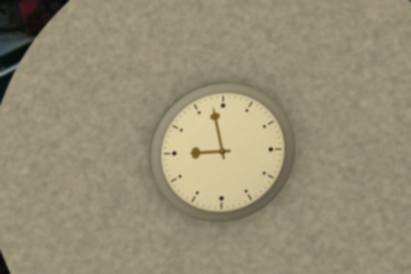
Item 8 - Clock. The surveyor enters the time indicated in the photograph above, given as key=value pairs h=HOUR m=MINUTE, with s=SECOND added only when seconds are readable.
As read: h=8 m=58
